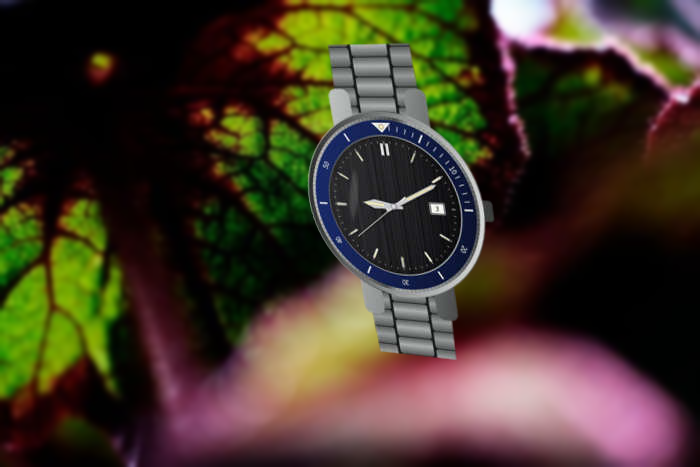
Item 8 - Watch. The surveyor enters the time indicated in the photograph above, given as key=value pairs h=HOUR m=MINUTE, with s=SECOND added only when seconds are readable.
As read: h=9 m=10 s=39
